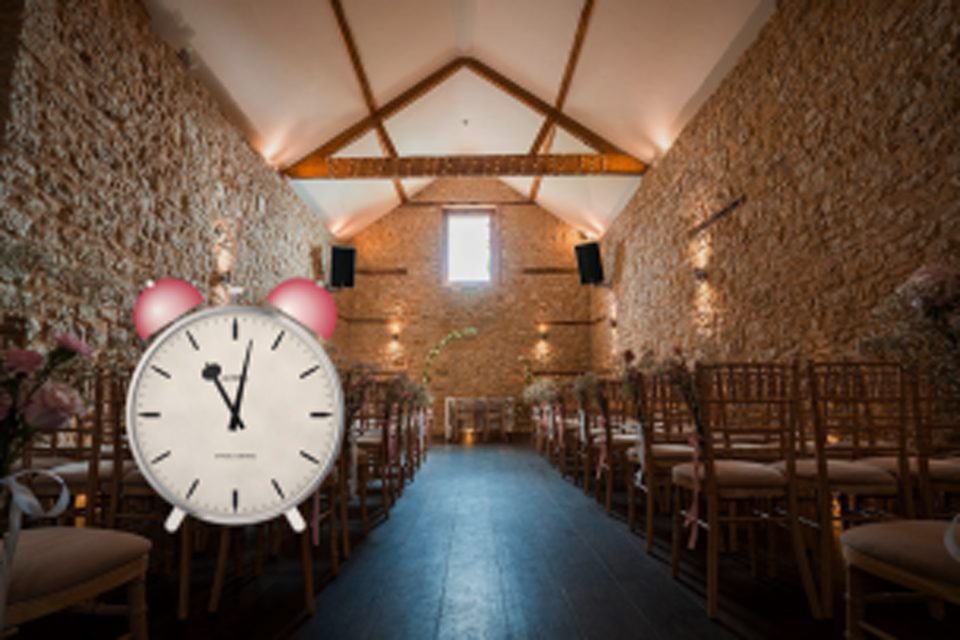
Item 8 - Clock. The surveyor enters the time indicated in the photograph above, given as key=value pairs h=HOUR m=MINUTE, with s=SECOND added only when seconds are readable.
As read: h=11 m=2
